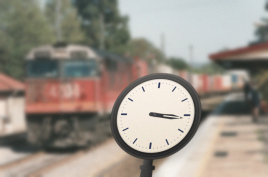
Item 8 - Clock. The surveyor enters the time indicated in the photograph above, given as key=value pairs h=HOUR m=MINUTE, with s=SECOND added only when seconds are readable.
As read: h=3 m=16
